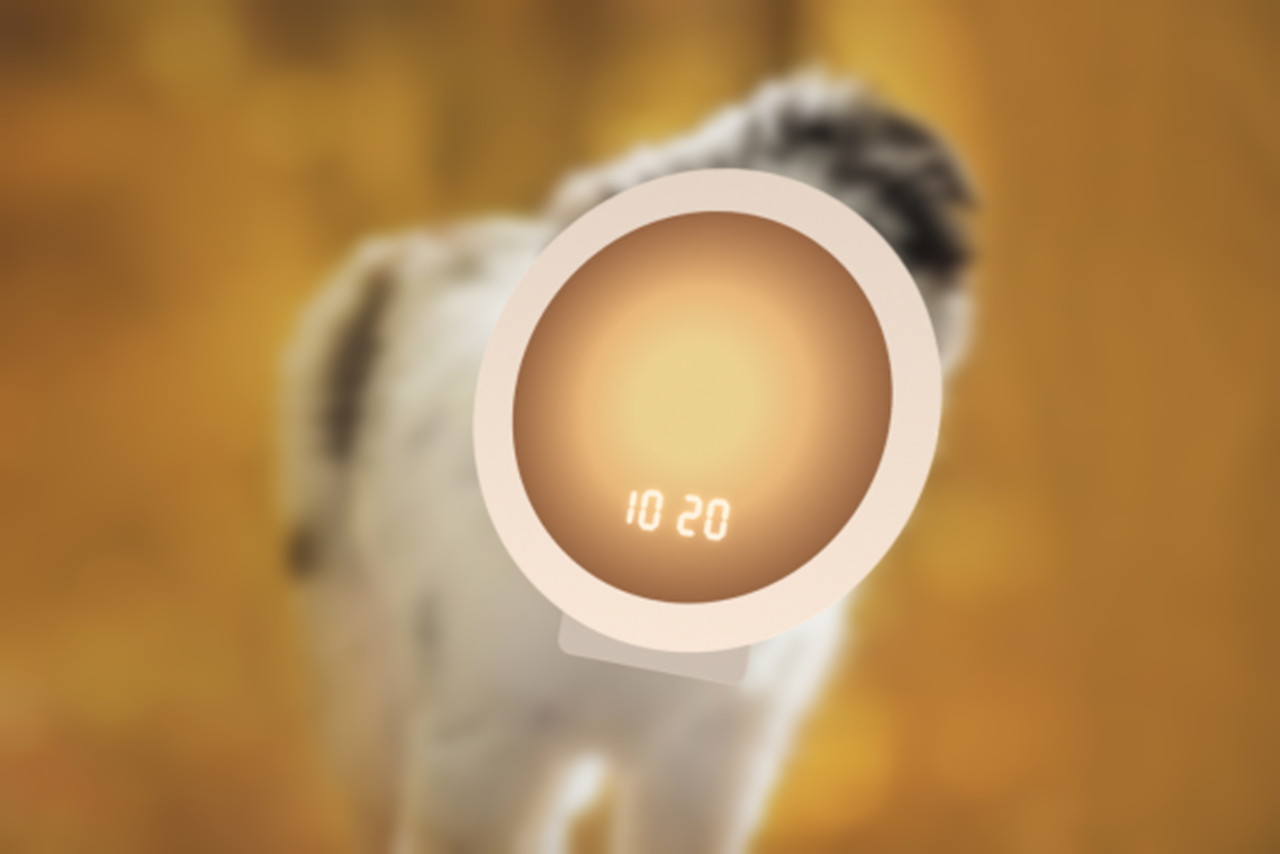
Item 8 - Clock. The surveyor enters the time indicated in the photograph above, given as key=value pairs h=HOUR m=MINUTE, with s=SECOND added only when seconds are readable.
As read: h=10 m=20
